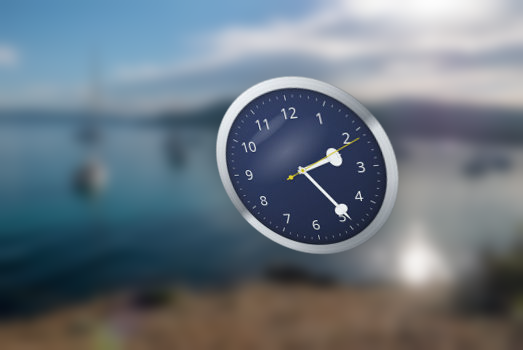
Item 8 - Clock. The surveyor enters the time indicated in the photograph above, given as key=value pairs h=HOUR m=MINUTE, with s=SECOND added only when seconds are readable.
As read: h=2 m=24 s=11
